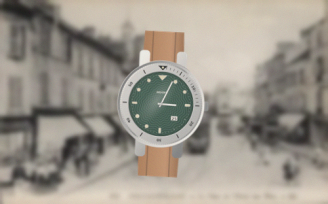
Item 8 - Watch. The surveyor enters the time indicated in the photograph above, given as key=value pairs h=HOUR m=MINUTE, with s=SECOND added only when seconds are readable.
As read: h=3 m=4
